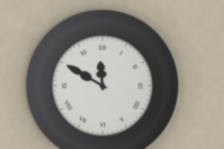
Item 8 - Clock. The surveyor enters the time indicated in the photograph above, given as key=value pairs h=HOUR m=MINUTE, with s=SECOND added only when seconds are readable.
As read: h=11 m=50
